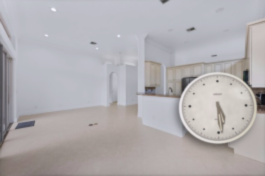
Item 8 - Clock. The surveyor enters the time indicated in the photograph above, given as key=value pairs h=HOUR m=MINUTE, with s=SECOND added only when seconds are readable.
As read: h=5 m=29
